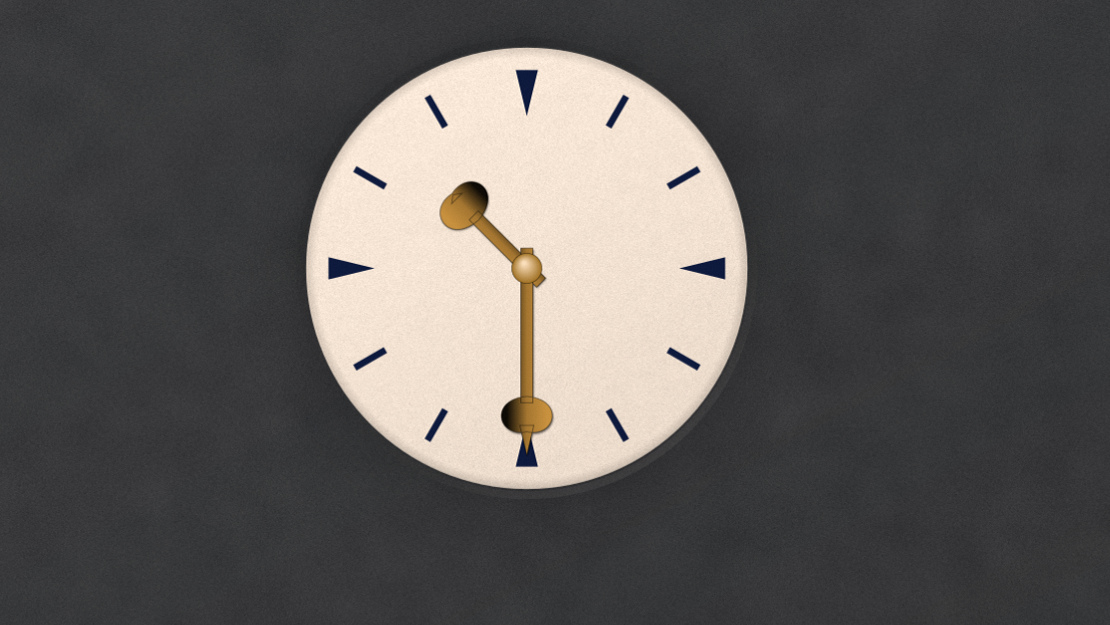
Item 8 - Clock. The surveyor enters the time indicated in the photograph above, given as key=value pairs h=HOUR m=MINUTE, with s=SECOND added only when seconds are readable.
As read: h=10 m=30
